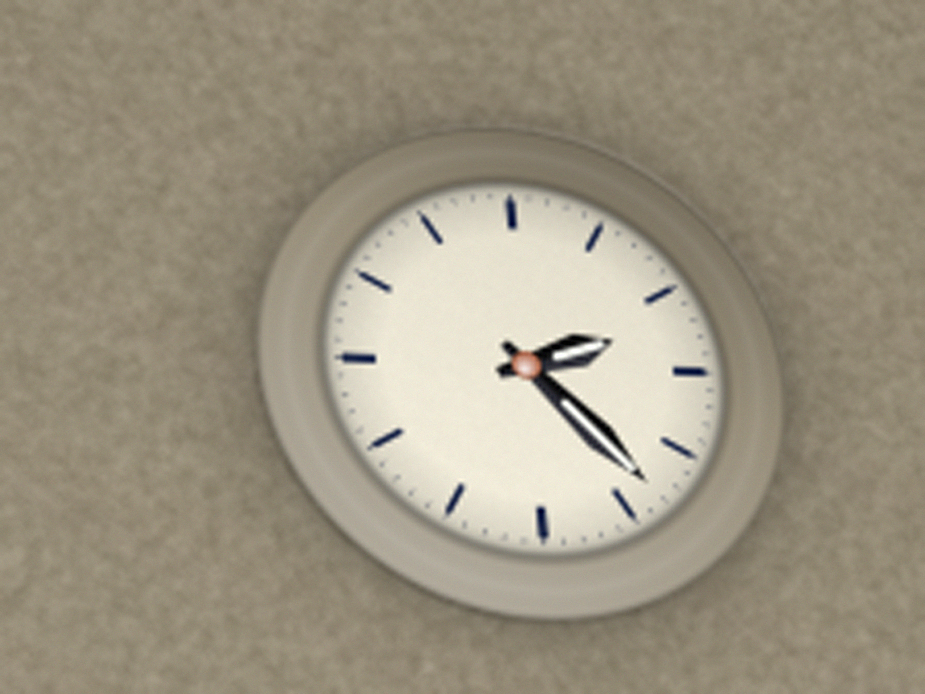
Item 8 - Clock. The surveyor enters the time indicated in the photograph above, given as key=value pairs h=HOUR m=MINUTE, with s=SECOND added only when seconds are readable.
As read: h=2 m=23
